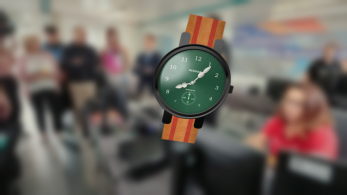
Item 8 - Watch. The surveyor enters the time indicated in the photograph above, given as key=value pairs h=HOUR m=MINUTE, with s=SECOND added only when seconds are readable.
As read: h=8 m=6
